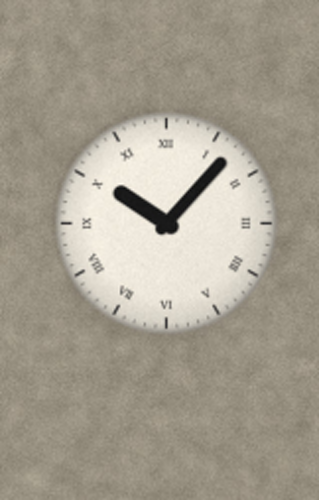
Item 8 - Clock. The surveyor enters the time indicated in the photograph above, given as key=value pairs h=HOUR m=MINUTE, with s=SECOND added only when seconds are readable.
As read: h=10 m=7
